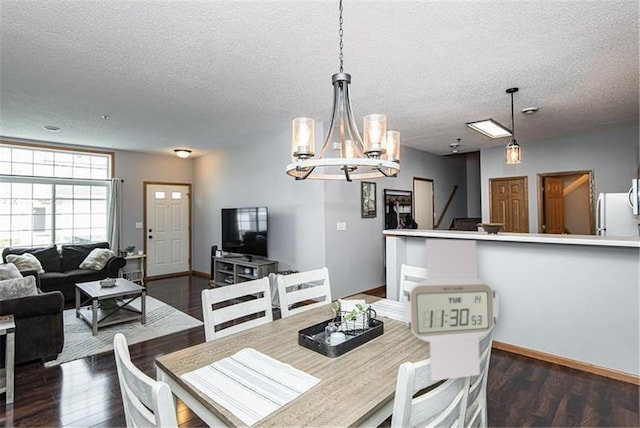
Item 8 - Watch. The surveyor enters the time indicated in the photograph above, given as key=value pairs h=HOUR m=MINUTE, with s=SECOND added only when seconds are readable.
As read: h=11 m=30
